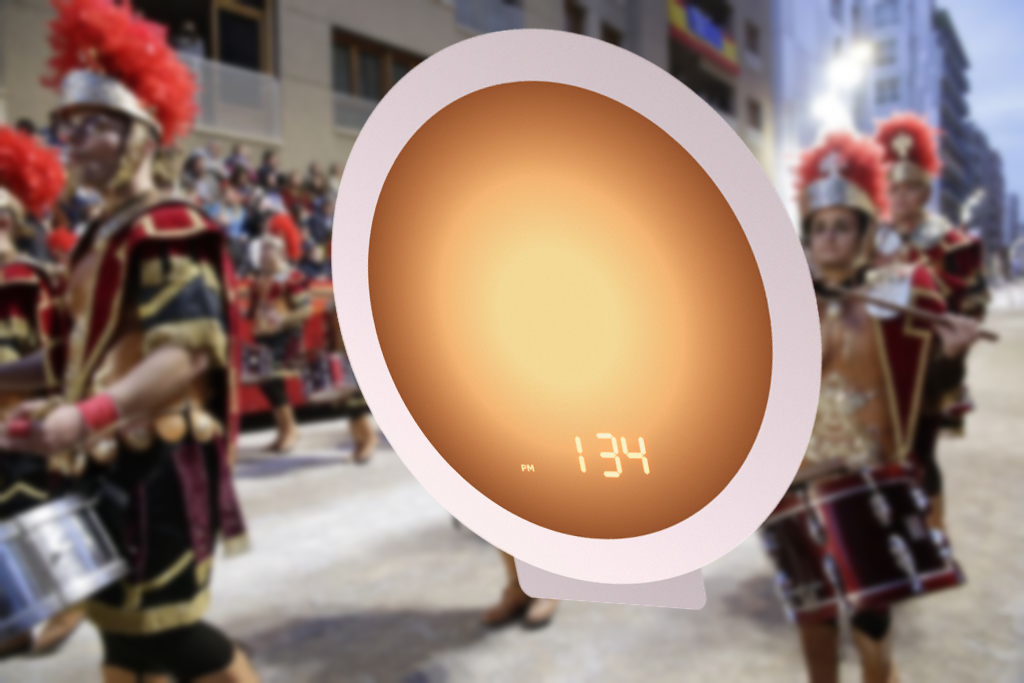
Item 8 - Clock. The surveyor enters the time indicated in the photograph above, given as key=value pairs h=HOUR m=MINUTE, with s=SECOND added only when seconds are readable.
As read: h=1 m=34
